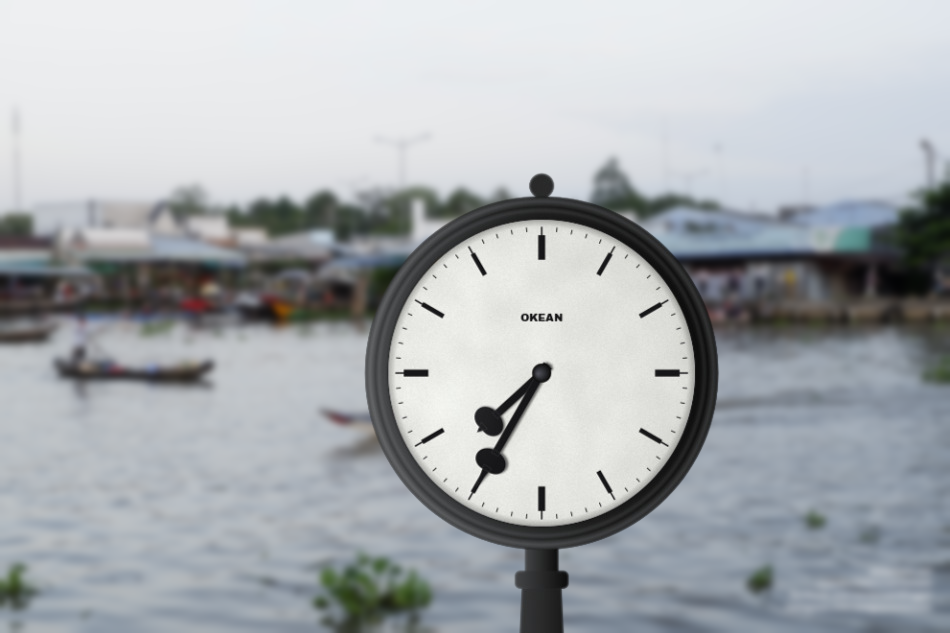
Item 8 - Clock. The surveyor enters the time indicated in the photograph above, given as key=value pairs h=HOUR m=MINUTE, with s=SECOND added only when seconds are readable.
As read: h=7 m=35
